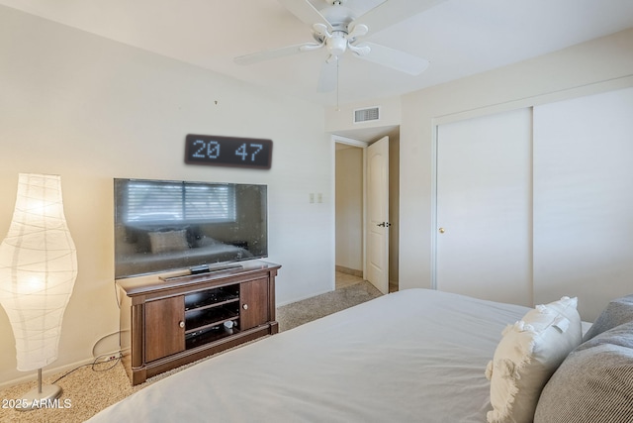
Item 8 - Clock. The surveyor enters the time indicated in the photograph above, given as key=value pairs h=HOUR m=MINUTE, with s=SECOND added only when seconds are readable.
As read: h=20 m=47
